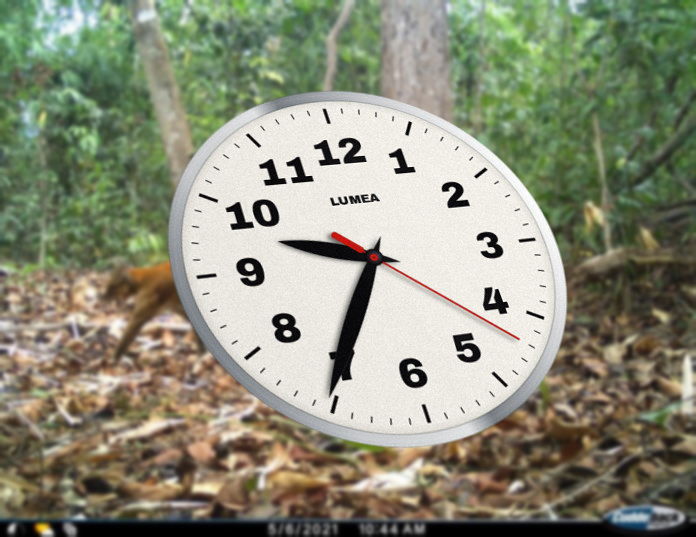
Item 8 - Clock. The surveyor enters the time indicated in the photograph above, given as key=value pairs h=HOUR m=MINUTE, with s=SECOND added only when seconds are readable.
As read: h=9 m=35 s=22
